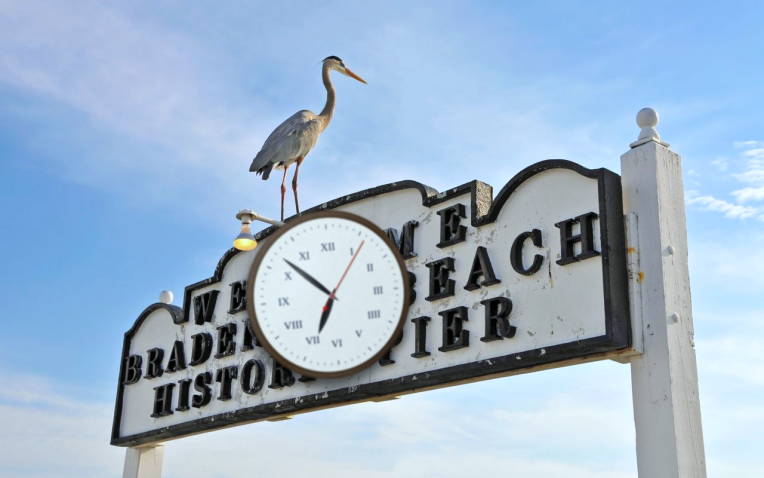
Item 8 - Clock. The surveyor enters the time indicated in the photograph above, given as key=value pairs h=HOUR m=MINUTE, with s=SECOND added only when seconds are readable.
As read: h=6 m=52 s=6
